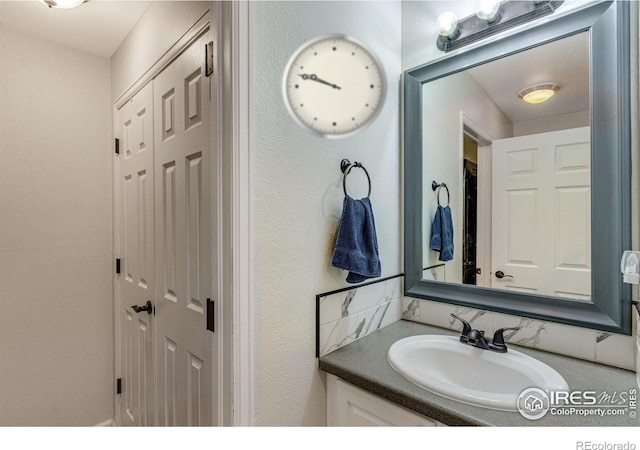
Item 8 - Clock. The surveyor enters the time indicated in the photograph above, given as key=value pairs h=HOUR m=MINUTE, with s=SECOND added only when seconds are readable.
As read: h=9 m=48
